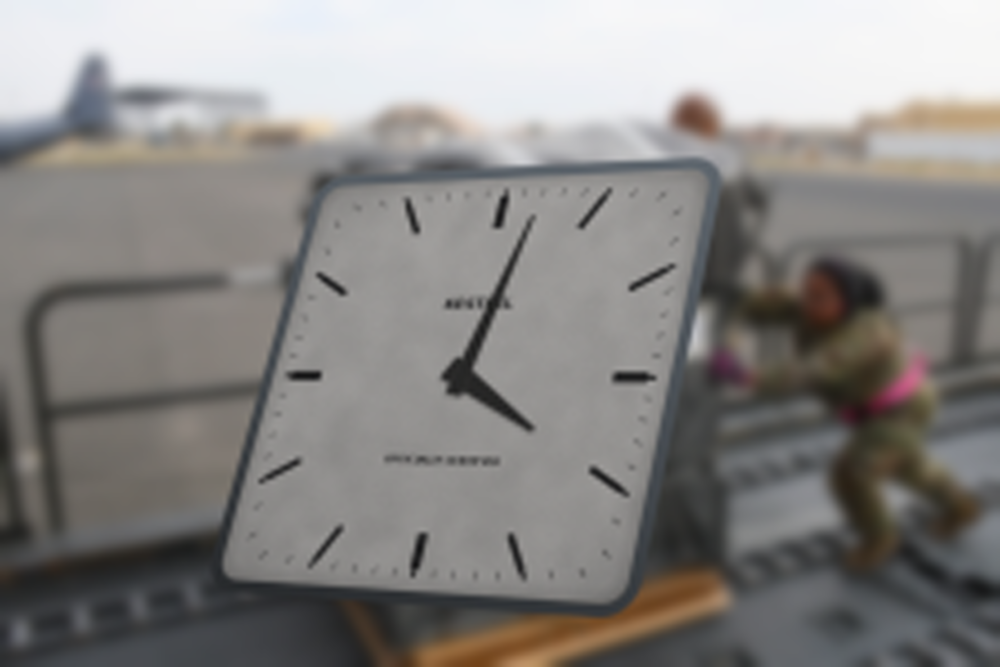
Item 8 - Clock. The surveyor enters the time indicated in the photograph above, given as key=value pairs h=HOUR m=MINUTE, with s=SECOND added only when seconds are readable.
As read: h=4 m=2
